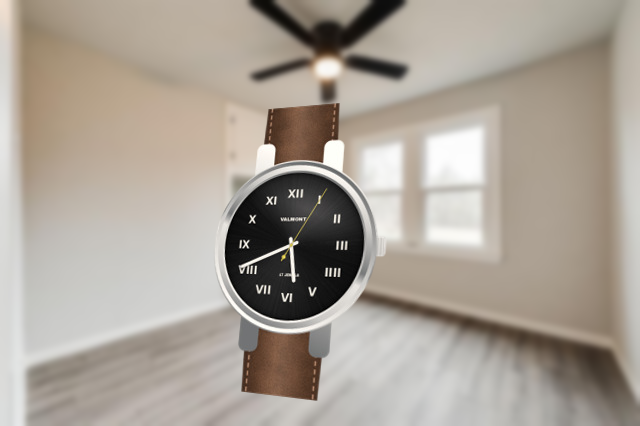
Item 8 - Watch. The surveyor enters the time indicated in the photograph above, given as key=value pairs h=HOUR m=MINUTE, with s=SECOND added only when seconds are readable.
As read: h=5 m=41 s=5
